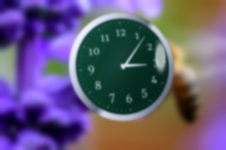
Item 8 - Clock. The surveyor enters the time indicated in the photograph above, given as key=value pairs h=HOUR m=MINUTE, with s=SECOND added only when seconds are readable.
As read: h=3 m=7
